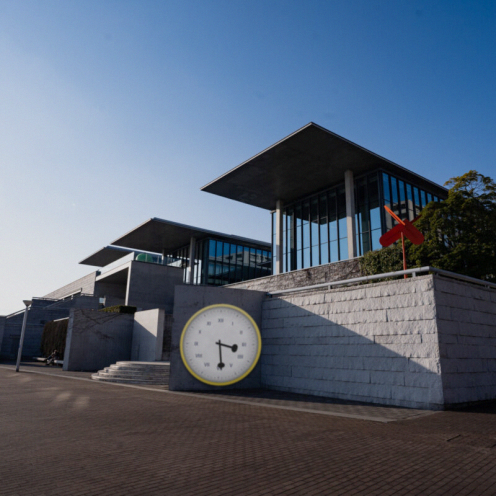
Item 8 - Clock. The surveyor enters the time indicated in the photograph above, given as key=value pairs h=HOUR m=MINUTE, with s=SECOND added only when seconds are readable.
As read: h=3 m=29
